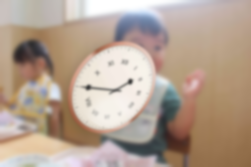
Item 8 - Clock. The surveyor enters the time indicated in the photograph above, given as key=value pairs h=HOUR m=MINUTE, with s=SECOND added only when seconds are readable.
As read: h=1 m=45
